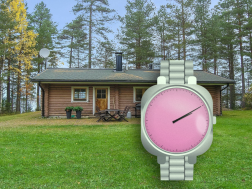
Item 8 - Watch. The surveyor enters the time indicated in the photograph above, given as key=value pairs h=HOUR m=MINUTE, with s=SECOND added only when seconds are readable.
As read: h=2 m=10
